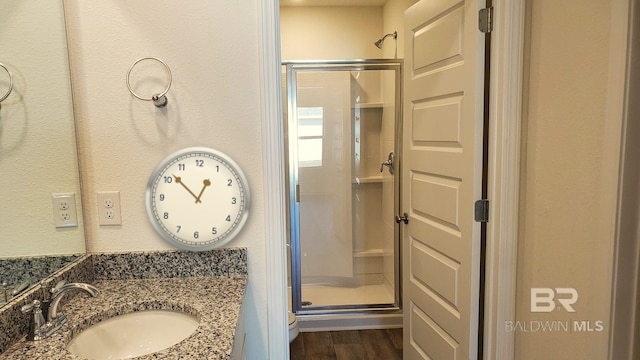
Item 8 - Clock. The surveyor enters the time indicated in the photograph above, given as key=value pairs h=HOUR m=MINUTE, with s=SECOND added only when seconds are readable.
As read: h=12 m=52
